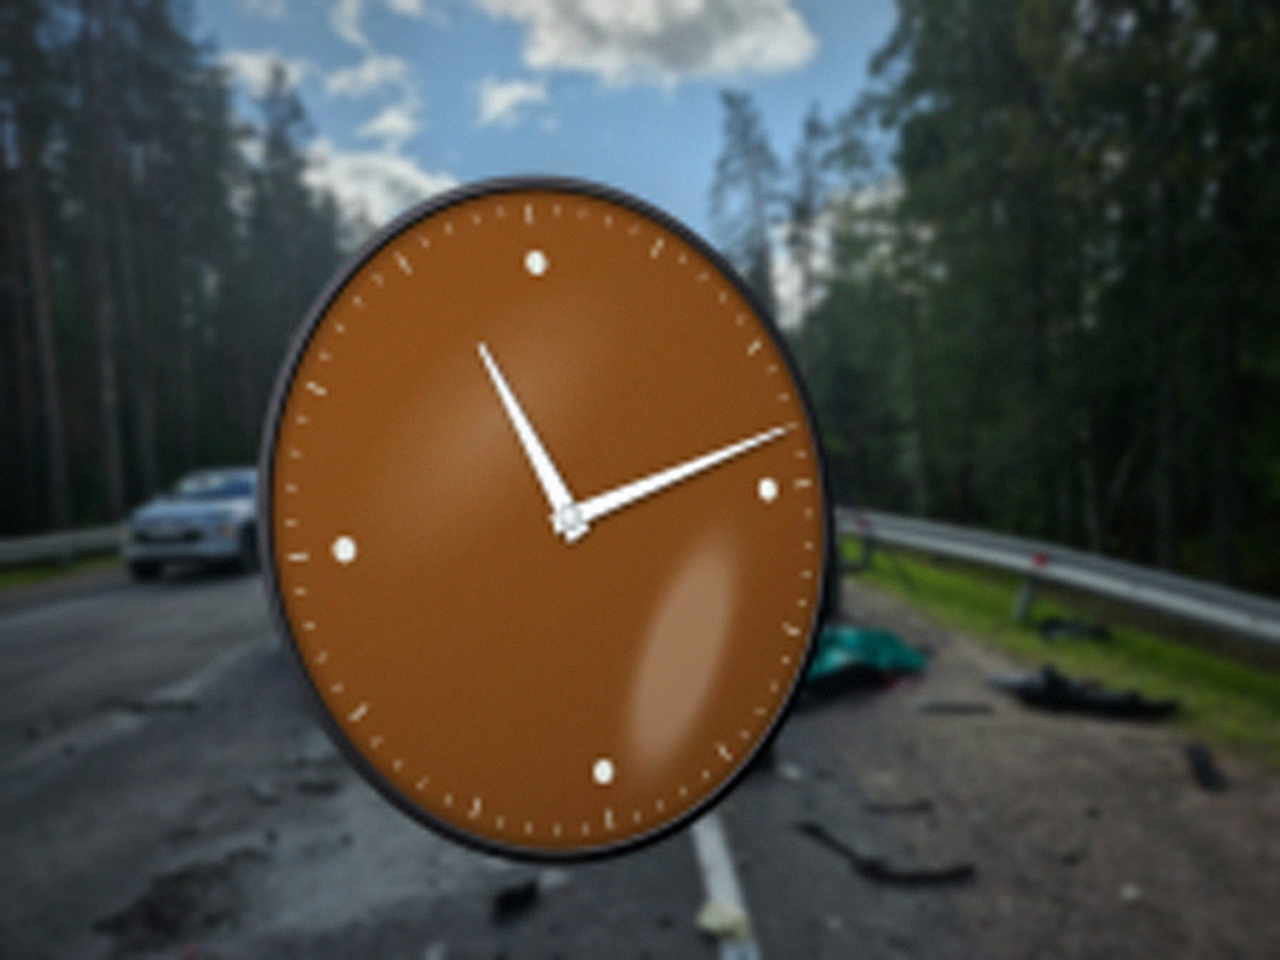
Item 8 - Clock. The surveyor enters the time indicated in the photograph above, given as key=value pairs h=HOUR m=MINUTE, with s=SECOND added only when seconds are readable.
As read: h=11 m=13
